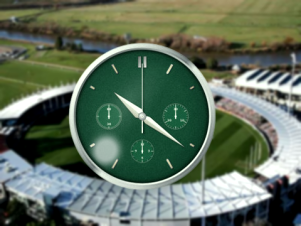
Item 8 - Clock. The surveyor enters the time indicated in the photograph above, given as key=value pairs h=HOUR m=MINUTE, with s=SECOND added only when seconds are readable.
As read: h=10 m=21
